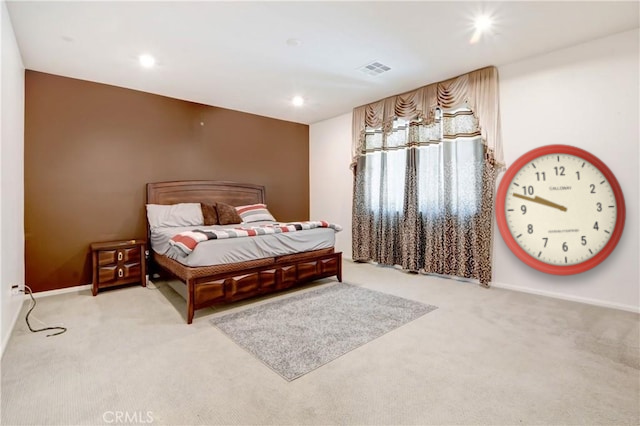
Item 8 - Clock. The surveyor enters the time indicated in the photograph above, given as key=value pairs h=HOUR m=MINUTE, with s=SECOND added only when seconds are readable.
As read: h=9 m=48
